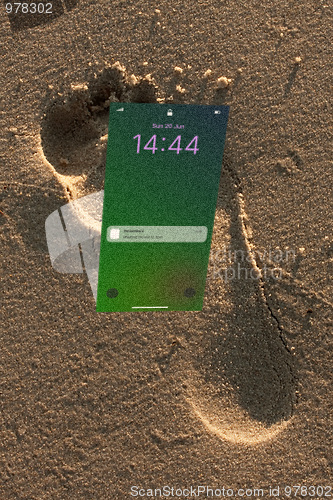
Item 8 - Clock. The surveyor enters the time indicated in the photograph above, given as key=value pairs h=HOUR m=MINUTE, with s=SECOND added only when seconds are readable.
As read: h=14 m=44
